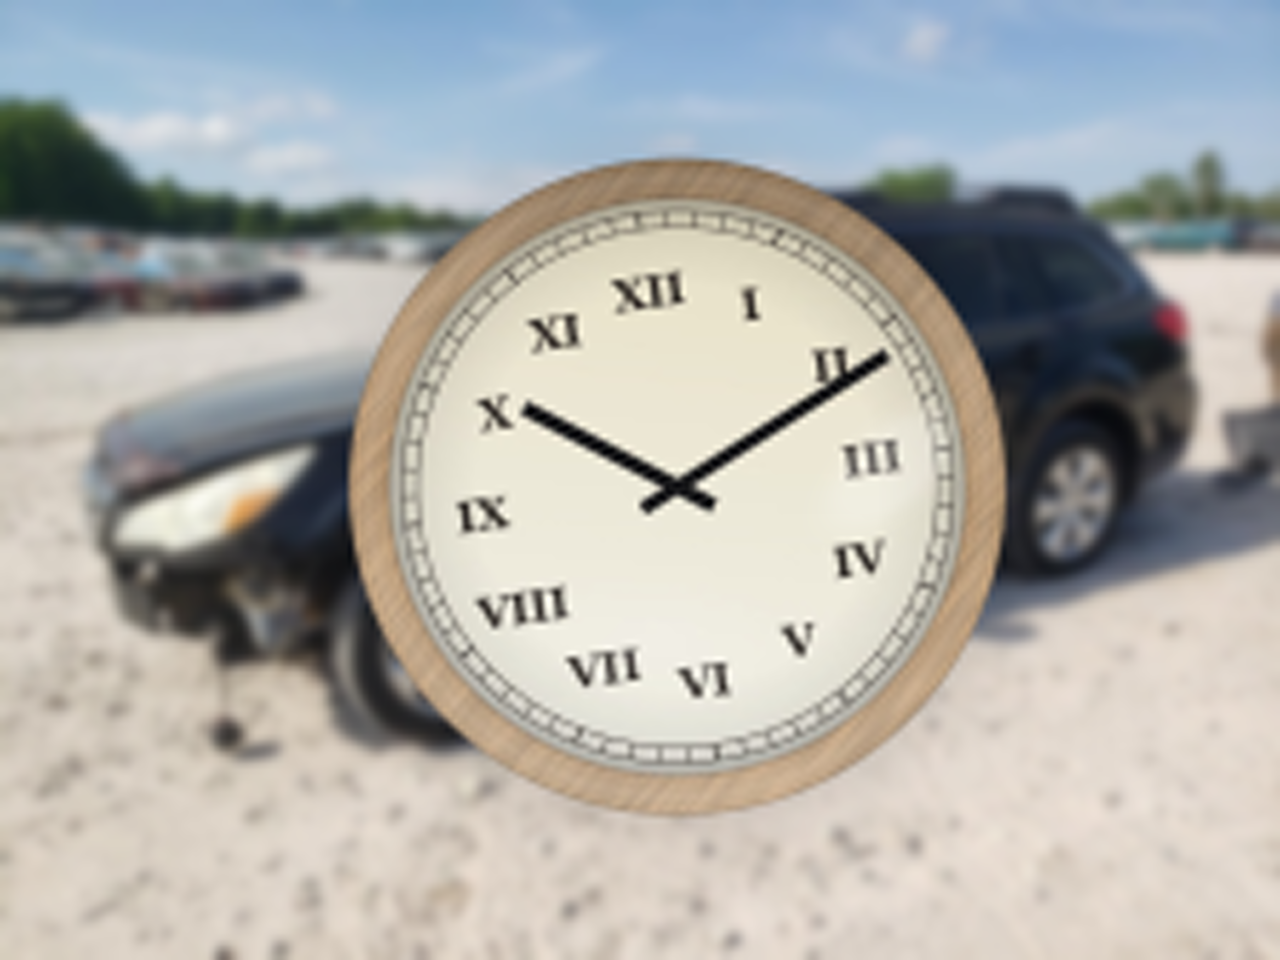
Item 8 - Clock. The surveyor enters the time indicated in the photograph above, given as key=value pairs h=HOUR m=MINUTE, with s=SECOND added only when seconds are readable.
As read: h=10 m=11
